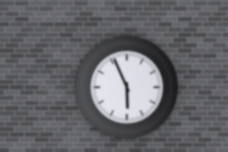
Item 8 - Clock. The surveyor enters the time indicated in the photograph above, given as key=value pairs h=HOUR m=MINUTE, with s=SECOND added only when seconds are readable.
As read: h=5 m=56
